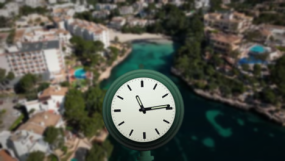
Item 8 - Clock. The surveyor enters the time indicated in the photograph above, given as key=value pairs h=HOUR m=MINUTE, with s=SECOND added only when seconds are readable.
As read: h=11 m=14
